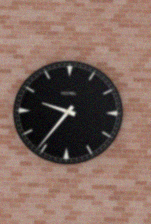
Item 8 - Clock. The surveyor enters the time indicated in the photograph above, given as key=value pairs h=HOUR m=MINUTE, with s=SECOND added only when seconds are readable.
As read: h=9 m=36
